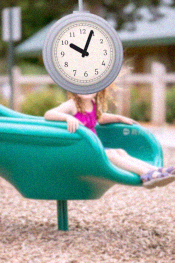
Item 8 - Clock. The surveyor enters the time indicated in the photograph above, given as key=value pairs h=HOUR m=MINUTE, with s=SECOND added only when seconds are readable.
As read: h=10 m=4
